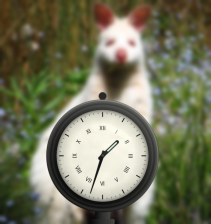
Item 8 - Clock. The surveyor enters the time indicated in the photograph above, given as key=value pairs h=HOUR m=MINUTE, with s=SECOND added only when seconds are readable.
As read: h=1 m=33
